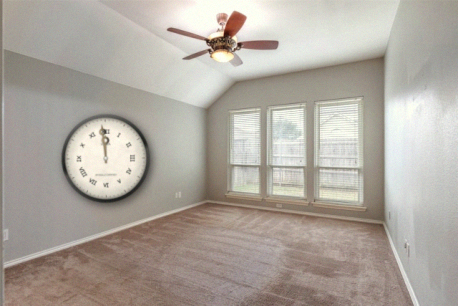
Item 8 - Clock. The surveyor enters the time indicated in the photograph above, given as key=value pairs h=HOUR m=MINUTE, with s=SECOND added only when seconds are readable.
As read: h=11 m=59
